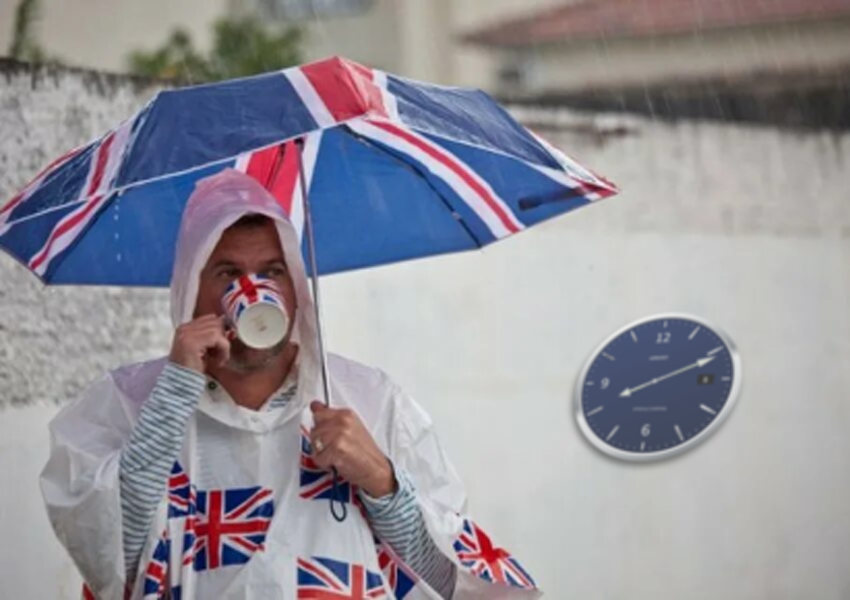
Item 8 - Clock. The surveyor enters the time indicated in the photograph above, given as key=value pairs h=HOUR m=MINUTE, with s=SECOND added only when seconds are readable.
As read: h=8 m=11
